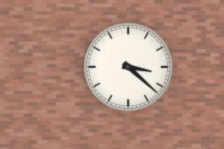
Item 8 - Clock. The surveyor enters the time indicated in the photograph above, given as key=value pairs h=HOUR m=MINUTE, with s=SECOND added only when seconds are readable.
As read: h=3 m=22
